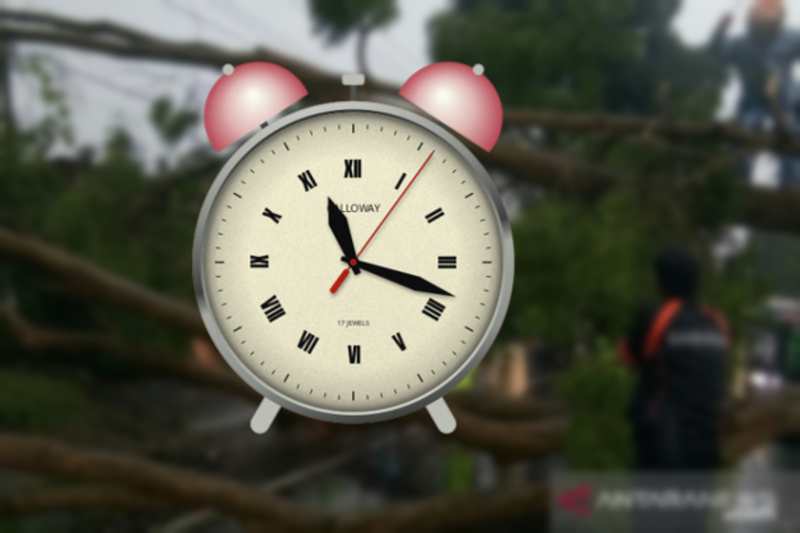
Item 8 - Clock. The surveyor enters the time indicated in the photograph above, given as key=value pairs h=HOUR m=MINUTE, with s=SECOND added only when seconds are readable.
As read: h=11 m=18 s=6
